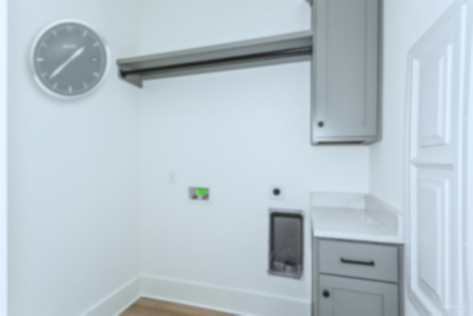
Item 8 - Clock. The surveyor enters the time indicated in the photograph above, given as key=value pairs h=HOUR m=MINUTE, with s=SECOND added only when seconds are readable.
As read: h=1 m=38
